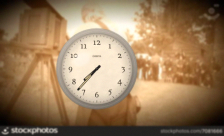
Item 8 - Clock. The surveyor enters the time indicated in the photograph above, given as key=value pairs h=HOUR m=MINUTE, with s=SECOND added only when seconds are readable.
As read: h=7 m=37
